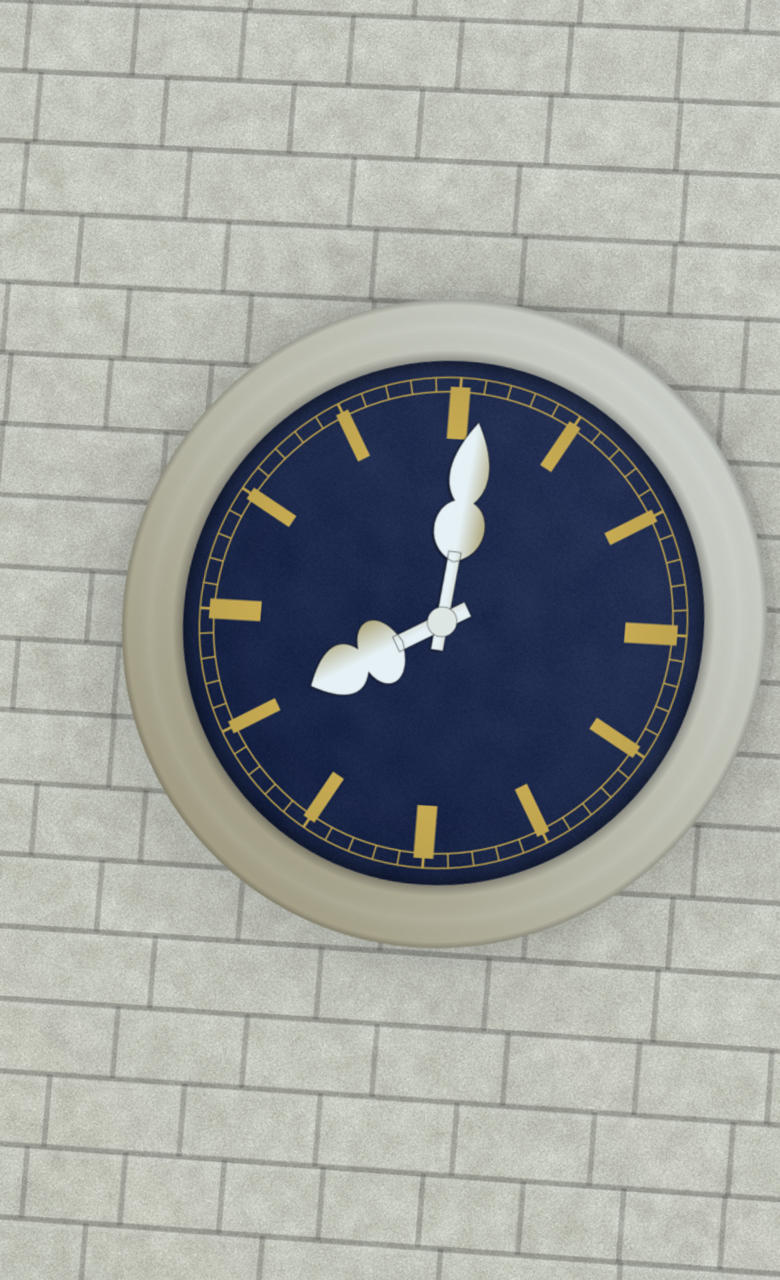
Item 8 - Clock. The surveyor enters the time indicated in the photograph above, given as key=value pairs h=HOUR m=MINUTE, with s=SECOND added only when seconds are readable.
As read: h=8 m=1
